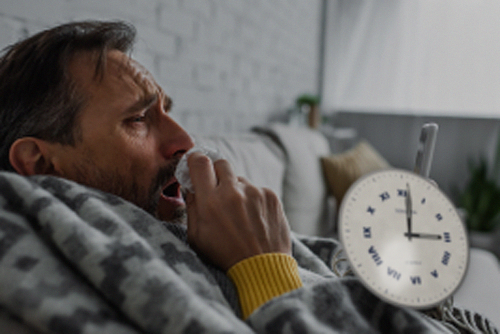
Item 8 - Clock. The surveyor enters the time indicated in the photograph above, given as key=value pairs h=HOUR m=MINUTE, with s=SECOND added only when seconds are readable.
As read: h=3 m=1
